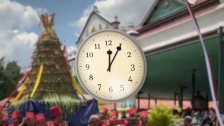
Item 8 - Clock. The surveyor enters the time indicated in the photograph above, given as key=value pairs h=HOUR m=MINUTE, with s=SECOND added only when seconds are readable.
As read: h=12 m=5
